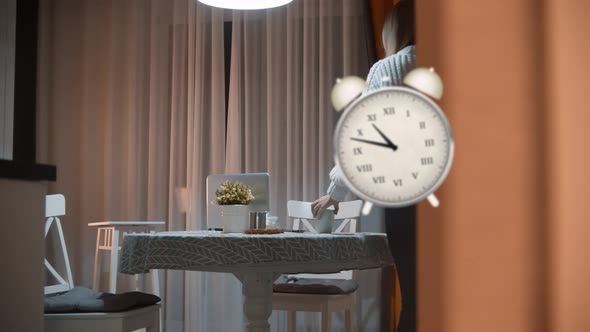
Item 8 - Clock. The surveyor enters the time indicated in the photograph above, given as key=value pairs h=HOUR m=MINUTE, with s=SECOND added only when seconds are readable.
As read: h=10 m=48
